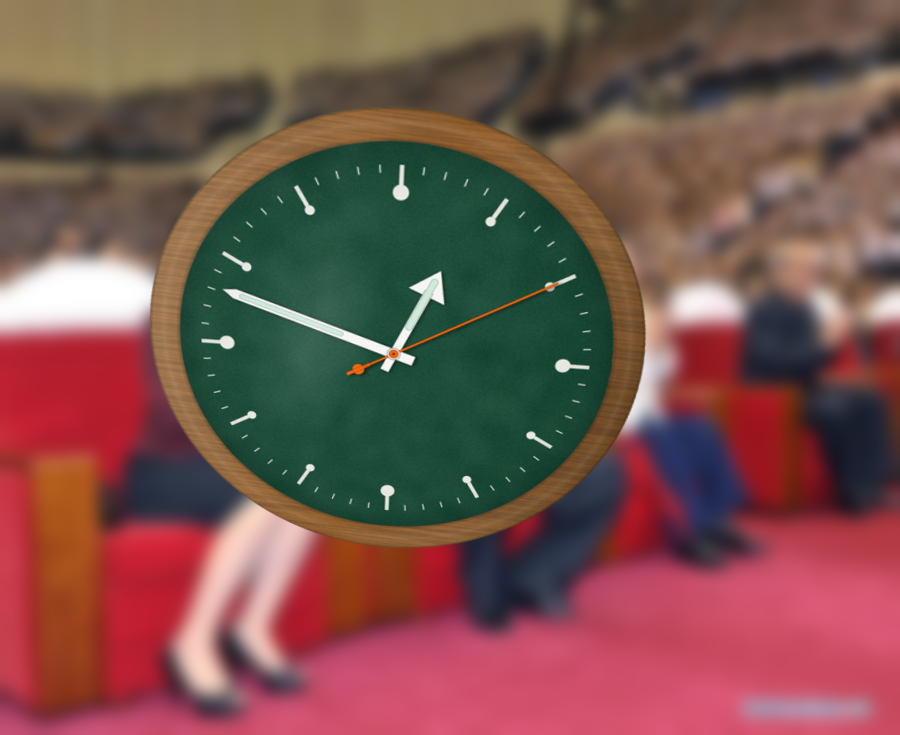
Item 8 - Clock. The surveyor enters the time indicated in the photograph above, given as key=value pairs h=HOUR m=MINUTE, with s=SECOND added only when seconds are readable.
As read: h=12 m=48 s=10
